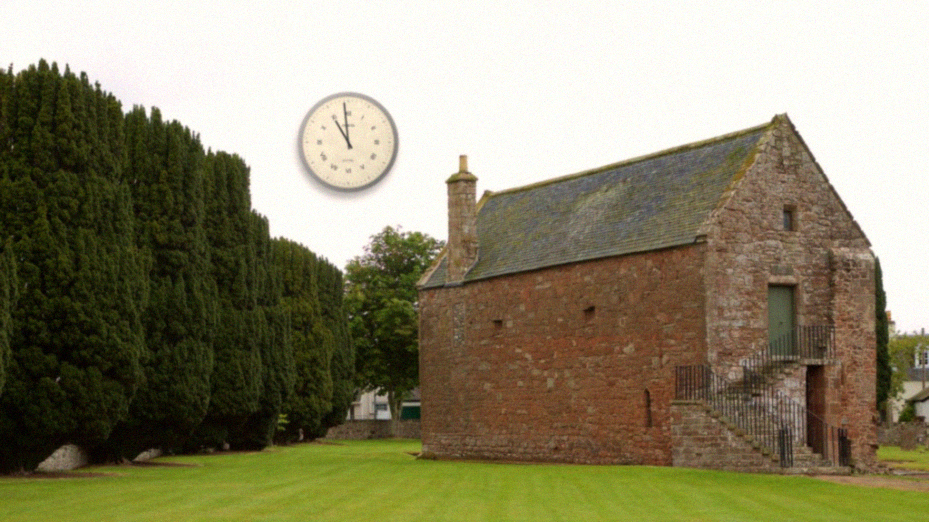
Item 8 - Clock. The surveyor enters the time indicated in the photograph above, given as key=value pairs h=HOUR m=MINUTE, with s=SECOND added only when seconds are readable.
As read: h=10 m=59
